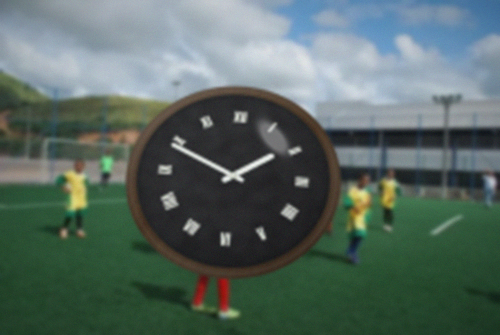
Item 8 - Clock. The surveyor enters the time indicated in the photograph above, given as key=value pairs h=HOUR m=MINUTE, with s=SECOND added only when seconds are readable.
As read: h=1 m=49
